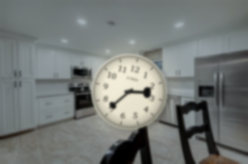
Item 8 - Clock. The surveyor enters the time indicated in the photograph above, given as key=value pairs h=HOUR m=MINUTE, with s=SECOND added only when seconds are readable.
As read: h=2 m=36
